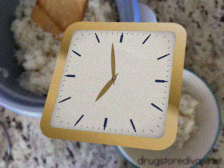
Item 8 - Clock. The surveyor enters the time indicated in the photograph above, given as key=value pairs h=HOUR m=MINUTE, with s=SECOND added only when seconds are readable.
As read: h=6 m=58
